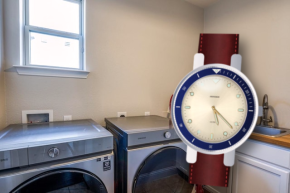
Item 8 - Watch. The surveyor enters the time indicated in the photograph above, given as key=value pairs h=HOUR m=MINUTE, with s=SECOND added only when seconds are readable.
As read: h=5 m=22
